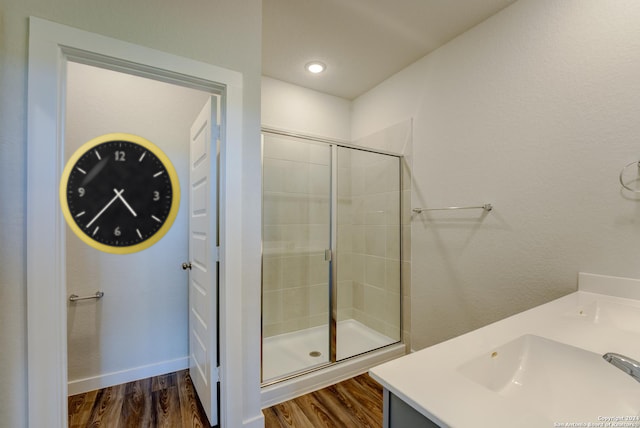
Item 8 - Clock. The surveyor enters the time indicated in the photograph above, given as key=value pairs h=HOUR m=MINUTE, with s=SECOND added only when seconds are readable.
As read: h=4 m=37
